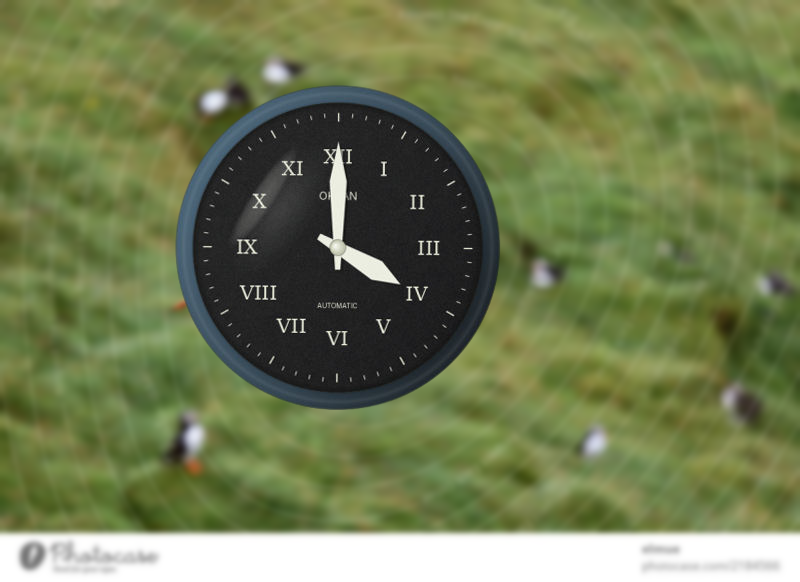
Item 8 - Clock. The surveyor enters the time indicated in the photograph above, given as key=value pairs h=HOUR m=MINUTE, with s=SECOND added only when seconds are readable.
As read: h=4 m=0
